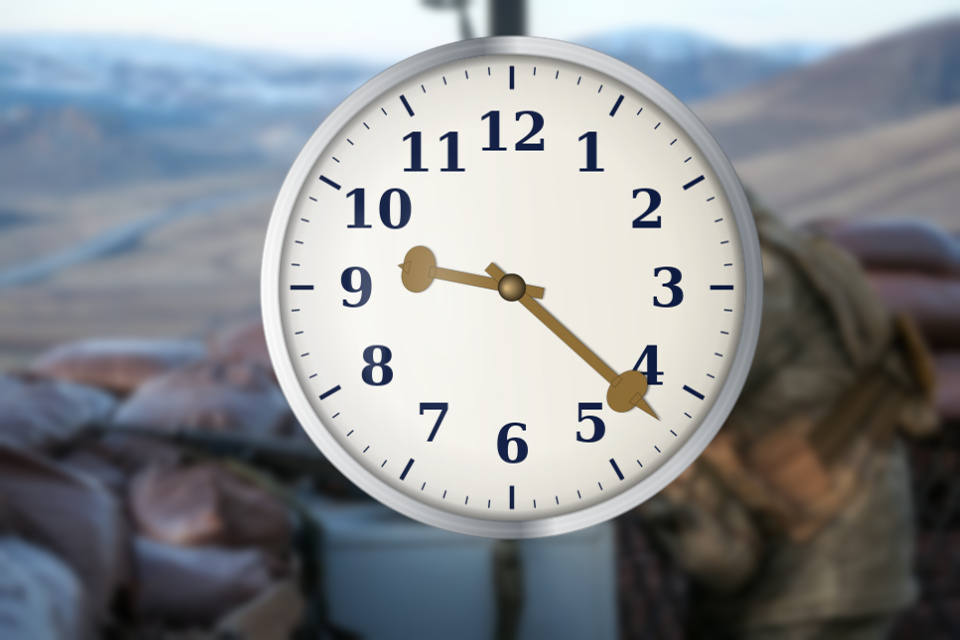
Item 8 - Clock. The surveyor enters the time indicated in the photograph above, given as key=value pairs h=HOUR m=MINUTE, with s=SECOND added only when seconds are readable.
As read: h=9 m=22
